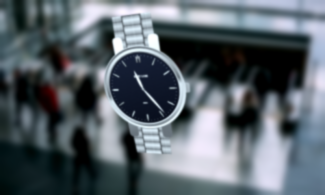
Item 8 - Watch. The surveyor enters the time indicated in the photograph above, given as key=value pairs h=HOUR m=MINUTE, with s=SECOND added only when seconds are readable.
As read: h=11 m=24
